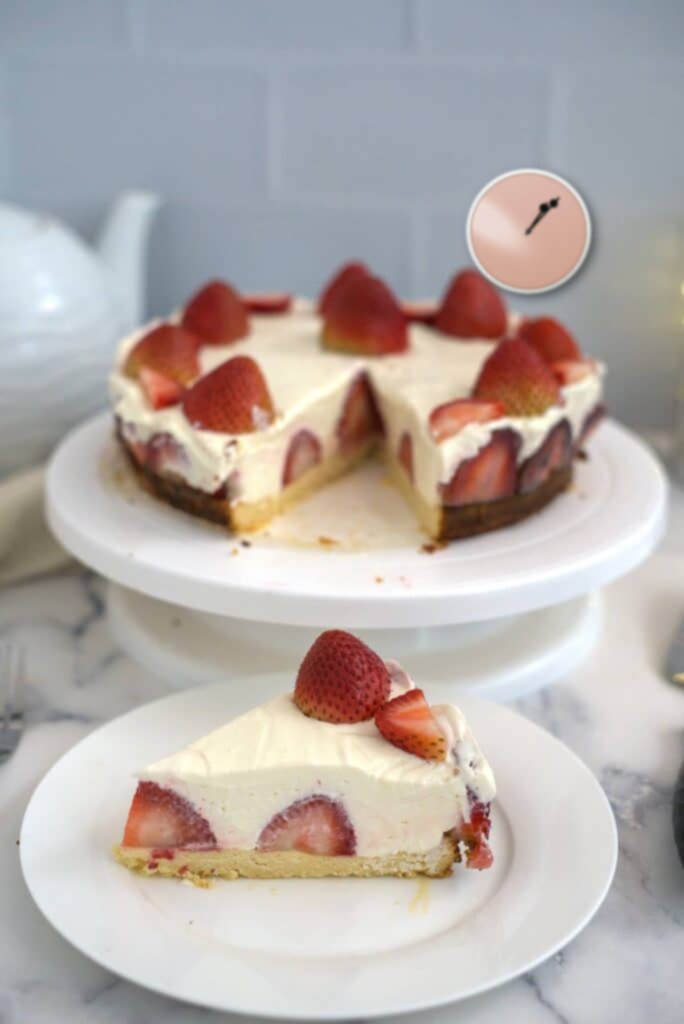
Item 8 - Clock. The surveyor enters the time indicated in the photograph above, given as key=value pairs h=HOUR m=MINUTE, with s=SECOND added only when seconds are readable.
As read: h=1 m=7
